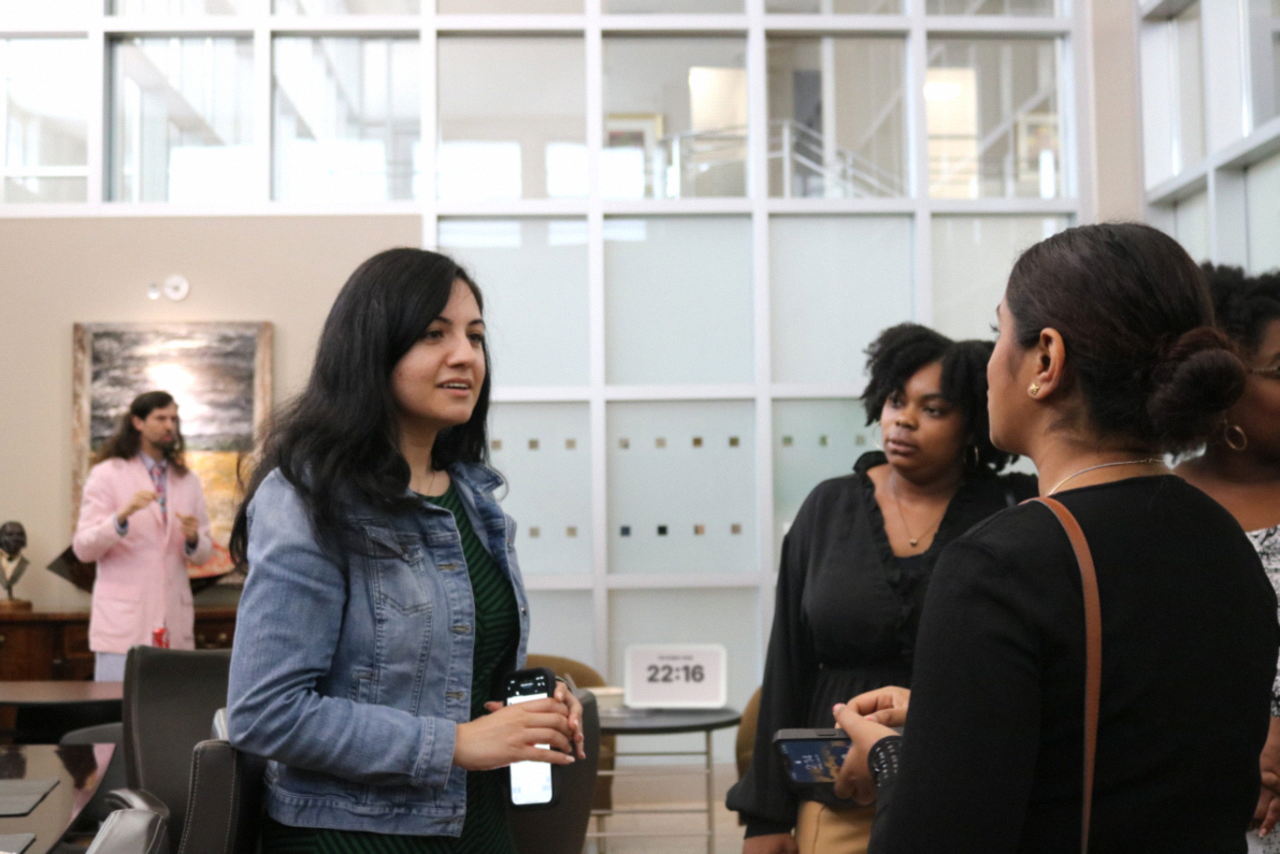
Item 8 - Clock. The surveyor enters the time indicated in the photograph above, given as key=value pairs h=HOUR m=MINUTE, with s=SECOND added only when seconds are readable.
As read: h=22 m=16
